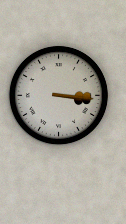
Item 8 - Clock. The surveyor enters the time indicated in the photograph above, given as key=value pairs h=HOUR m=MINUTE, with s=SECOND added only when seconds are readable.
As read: h=3 m=16
